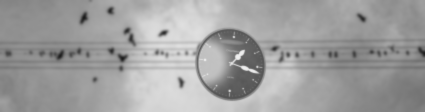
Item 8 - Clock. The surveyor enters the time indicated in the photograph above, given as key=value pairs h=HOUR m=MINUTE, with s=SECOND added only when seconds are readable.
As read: h=1 m=17
